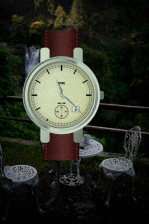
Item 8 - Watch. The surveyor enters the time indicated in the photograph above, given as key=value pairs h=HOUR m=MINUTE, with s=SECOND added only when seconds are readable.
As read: h=11 m=22
